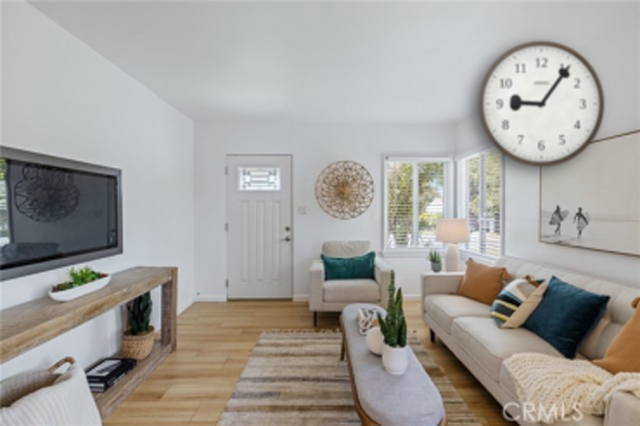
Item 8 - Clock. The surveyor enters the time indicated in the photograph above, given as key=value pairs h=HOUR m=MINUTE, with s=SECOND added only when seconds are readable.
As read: h=9 m=6
